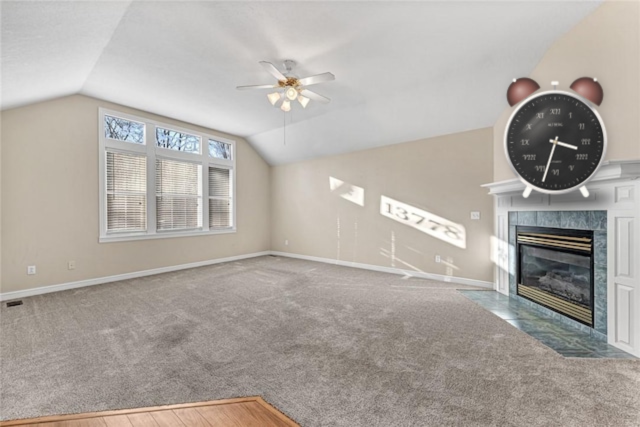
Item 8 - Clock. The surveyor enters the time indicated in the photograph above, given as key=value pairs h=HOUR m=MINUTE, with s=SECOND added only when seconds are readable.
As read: h=3 m=33
